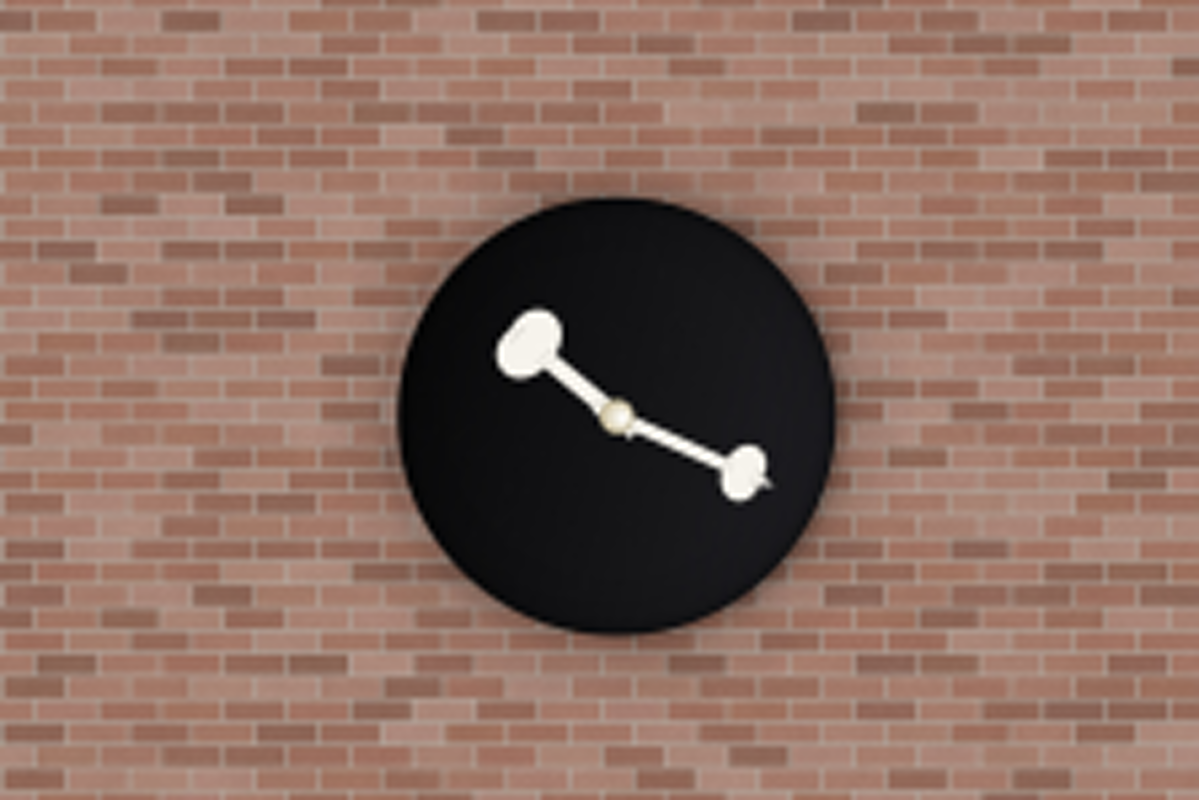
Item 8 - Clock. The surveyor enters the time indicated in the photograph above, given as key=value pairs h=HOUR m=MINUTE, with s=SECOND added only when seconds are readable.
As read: h=10 m=19
